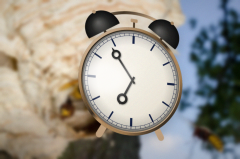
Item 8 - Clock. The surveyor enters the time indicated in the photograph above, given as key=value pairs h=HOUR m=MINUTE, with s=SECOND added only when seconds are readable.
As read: h=6 m=54
